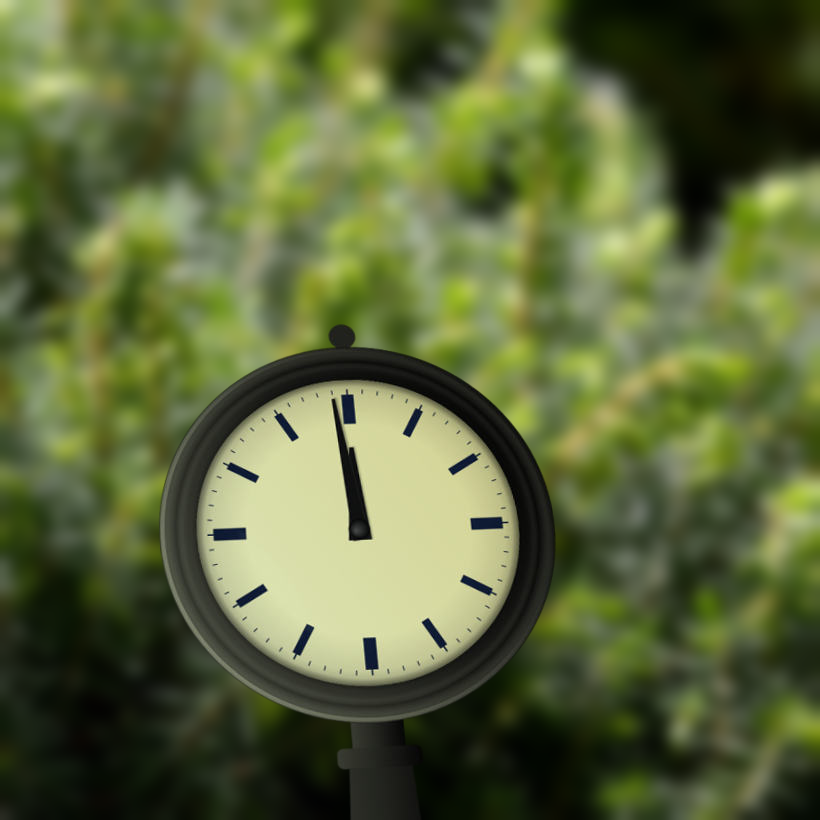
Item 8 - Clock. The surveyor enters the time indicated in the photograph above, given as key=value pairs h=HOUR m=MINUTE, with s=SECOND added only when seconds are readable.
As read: h=11 m=59
